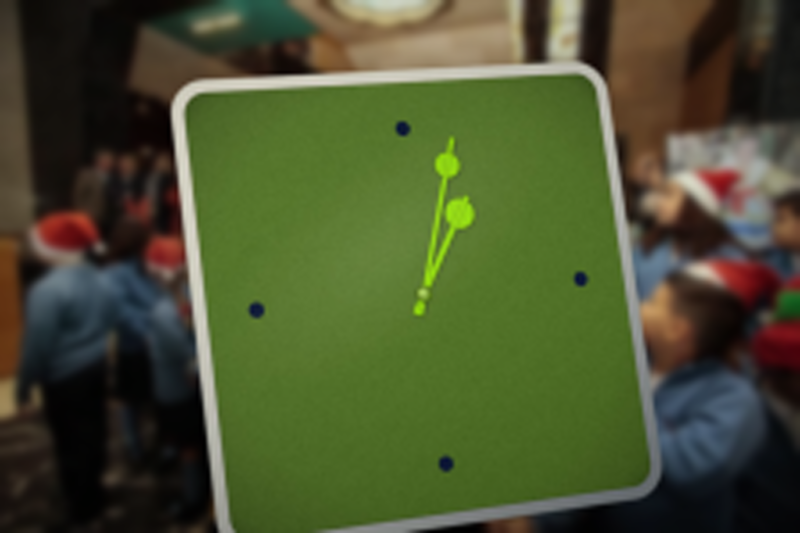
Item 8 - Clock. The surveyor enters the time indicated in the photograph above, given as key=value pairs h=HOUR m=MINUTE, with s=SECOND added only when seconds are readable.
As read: h=1 m=3
